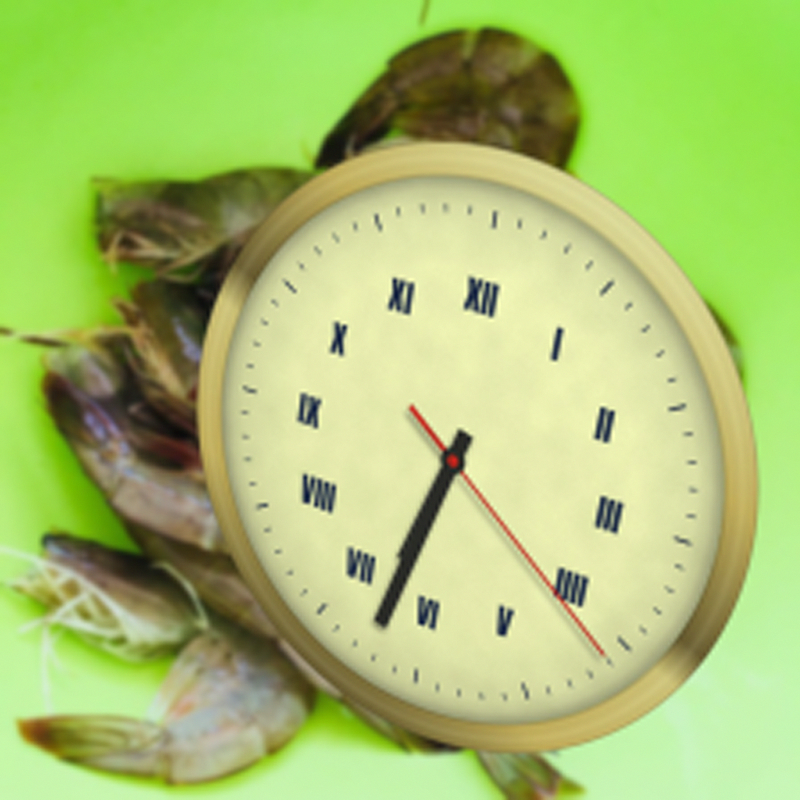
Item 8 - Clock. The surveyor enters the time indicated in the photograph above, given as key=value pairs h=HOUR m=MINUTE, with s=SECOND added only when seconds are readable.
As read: h=6 m=32 s=21
